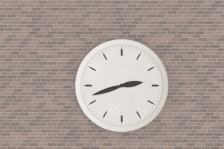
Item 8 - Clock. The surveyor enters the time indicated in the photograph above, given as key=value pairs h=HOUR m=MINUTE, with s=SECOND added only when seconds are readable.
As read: h=2 m=42
